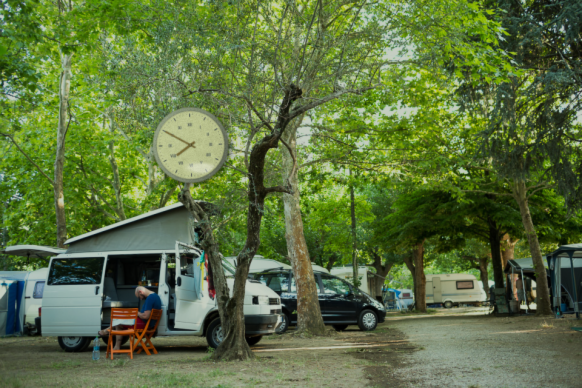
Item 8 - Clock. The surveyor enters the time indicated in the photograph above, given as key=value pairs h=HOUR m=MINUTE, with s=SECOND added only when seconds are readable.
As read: h=7 m=50
